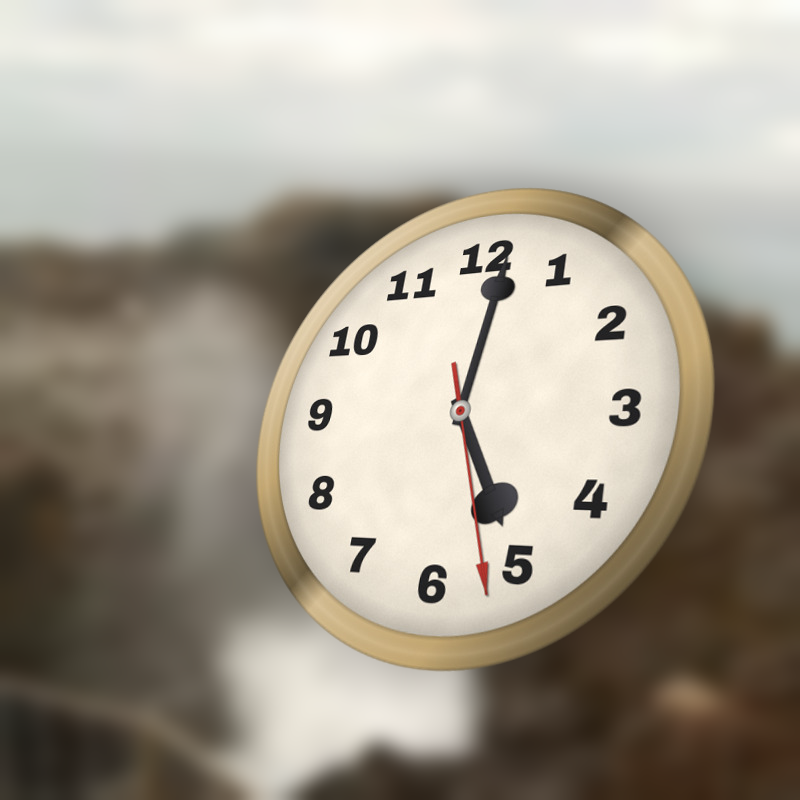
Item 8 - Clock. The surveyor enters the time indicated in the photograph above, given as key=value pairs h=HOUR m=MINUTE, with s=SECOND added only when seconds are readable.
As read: h=5 m=1 s=27
